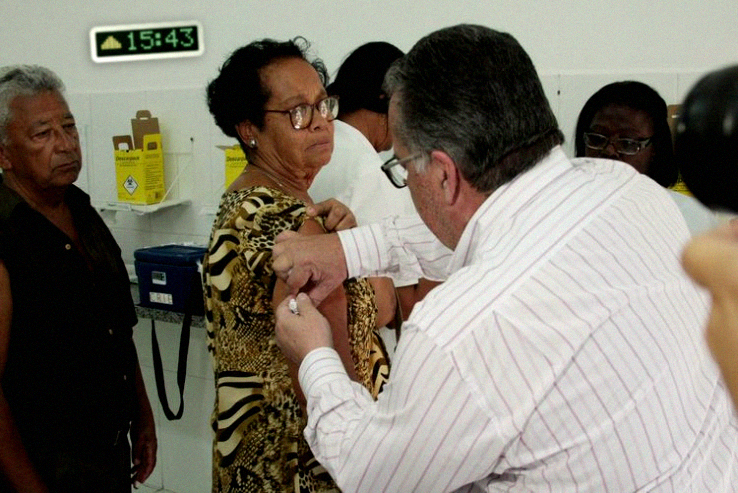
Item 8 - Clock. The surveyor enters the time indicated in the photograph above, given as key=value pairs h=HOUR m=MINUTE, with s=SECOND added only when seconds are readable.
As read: h=15 m=43
